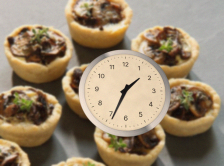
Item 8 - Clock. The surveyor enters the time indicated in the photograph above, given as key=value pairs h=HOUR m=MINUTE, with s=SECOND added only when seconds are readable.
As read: h=1 m=34
